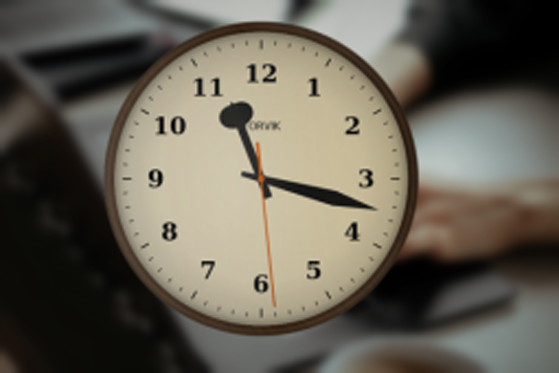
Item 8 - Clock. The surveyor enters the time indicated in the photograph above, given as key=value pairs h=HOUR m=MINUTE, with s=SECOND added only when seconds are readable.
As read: h=11 m=17 s=29
